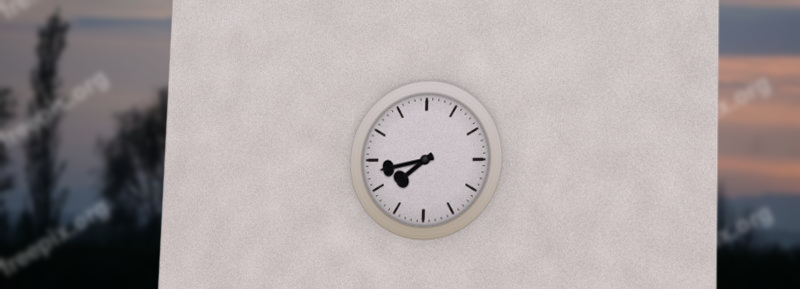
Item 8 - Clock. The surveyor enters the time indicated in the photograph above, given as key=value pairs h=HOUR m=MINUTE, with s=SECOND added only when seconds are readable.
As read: h=7 m=43
